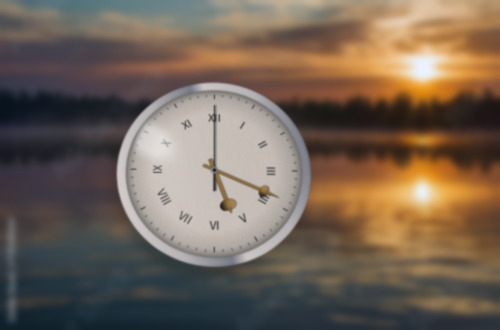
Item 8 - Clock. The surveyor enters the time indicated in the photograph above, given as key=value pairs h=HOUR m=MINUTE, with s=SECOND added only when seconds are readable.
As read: h=5 m=19 s=0
